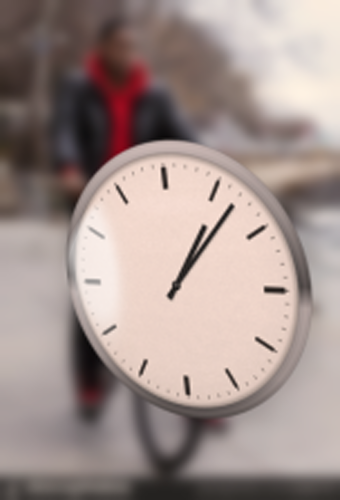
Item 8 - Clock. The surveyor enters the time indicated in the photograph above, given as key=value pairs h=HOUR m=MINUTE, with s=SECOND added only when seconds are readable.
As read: h=1 m=7
